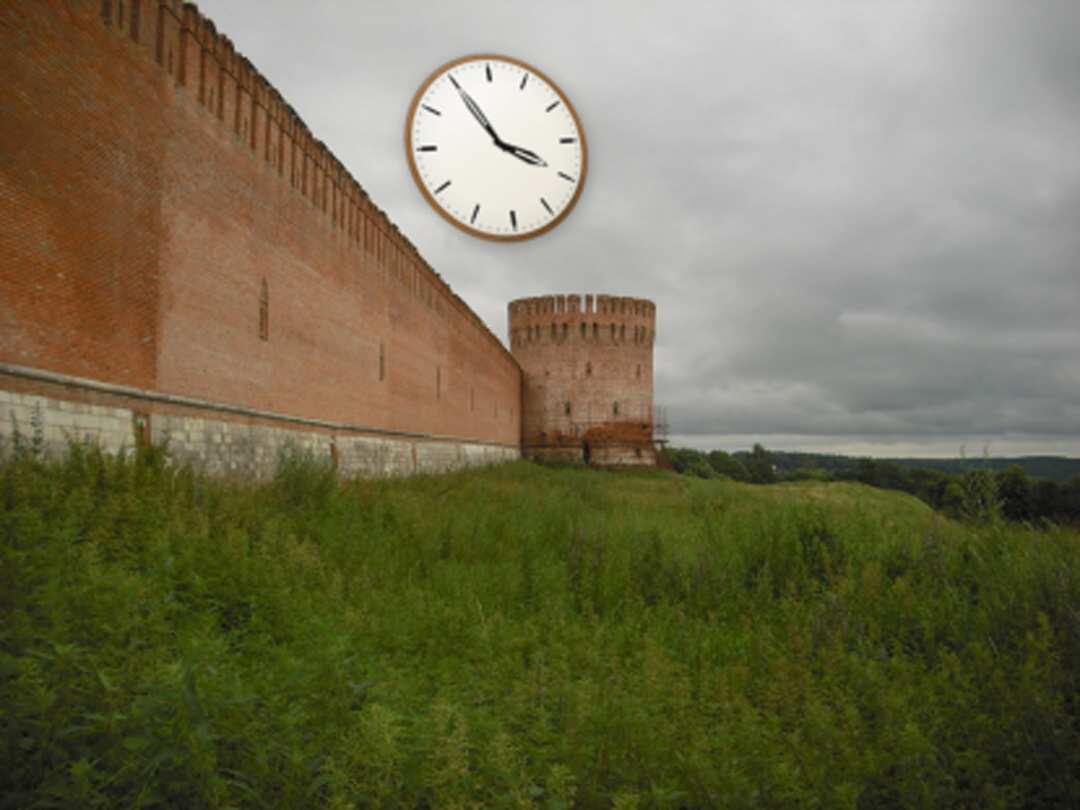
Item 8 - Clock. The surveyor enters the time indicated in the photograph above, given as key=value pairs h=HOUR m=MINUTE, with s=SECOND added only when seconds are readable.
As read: h=3 m=55
